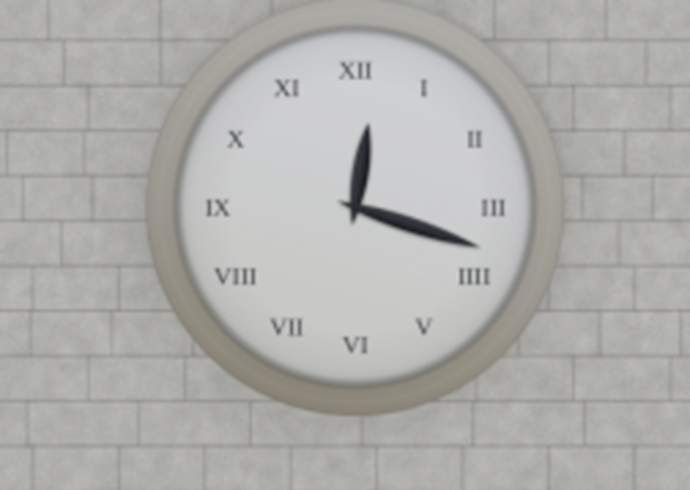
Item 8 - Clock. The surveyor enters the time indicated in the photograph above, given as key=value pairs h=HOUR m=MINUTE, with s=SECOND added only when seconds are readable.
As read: h=12 m=18
